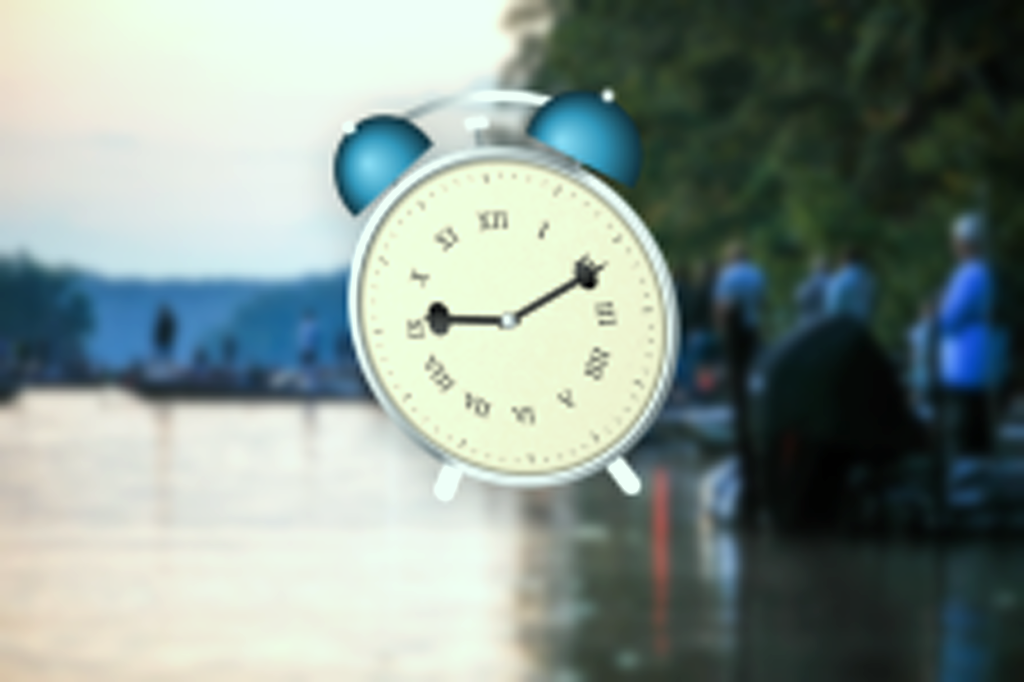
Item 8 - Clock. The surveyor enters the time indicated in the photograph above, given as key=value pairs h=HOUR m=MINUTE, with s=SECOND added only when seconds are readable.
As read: h=9 m=11
